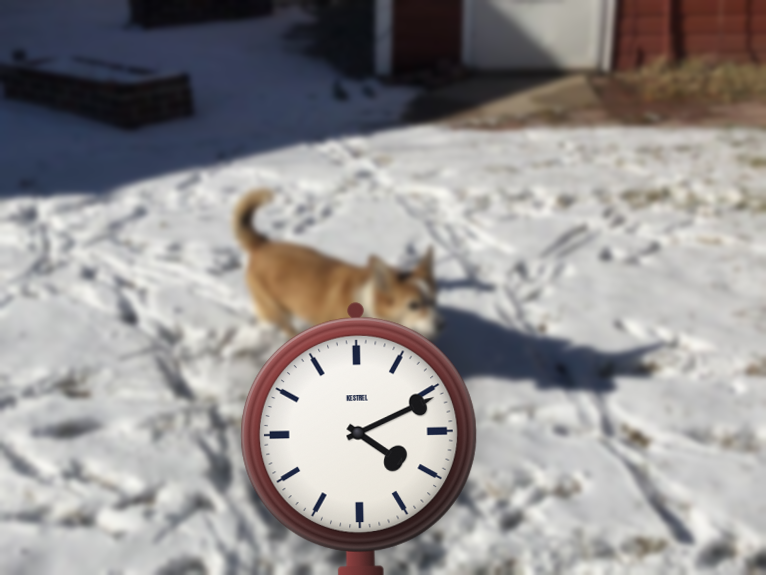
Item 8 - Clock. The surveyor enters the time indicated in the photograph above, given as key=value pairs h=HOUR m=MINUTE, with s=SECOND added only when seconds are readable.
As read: h=4 m=11
